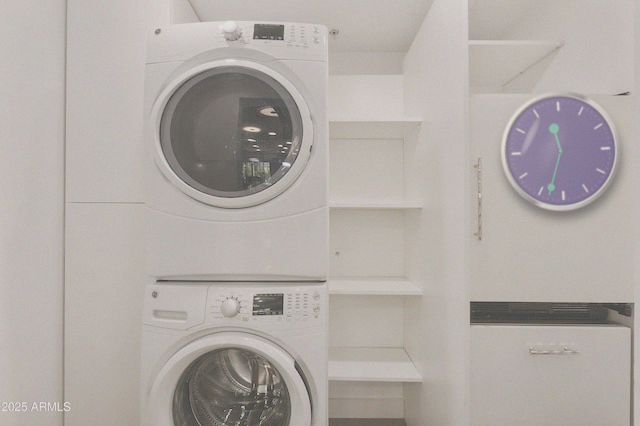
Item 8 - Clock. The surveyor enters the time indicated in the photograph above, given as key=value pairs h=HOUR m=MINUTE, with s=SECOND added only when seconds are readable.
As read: h=11 m=33
